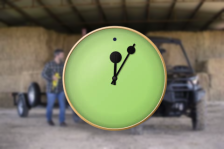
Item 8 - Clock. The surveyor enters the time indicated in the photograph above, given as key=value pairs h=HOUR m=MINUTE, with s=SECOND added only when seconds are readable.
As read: h=12 m=5
